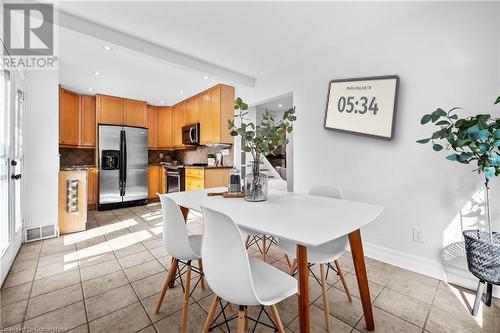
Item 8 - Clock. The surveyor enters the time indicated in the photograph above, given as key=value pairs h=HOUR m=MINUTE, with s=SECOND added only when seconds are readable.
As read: h=5 m=34
